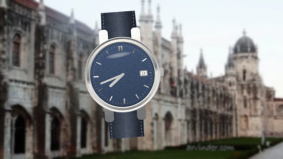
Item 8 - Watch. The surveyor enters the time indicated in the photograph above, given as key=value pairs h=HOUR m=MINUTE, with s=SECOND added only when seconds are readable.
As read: h=7 m=42
